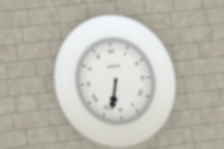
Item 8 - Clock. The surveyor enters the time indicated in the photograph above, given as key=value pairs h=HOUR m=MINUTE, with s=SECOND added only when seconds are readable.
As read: h=6 m=33
